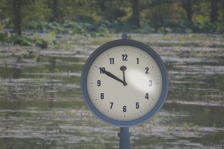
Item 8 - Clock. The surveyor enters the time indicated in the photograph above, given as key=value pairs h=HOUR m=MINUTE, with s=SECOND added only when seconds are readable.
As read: h=11 m=50
